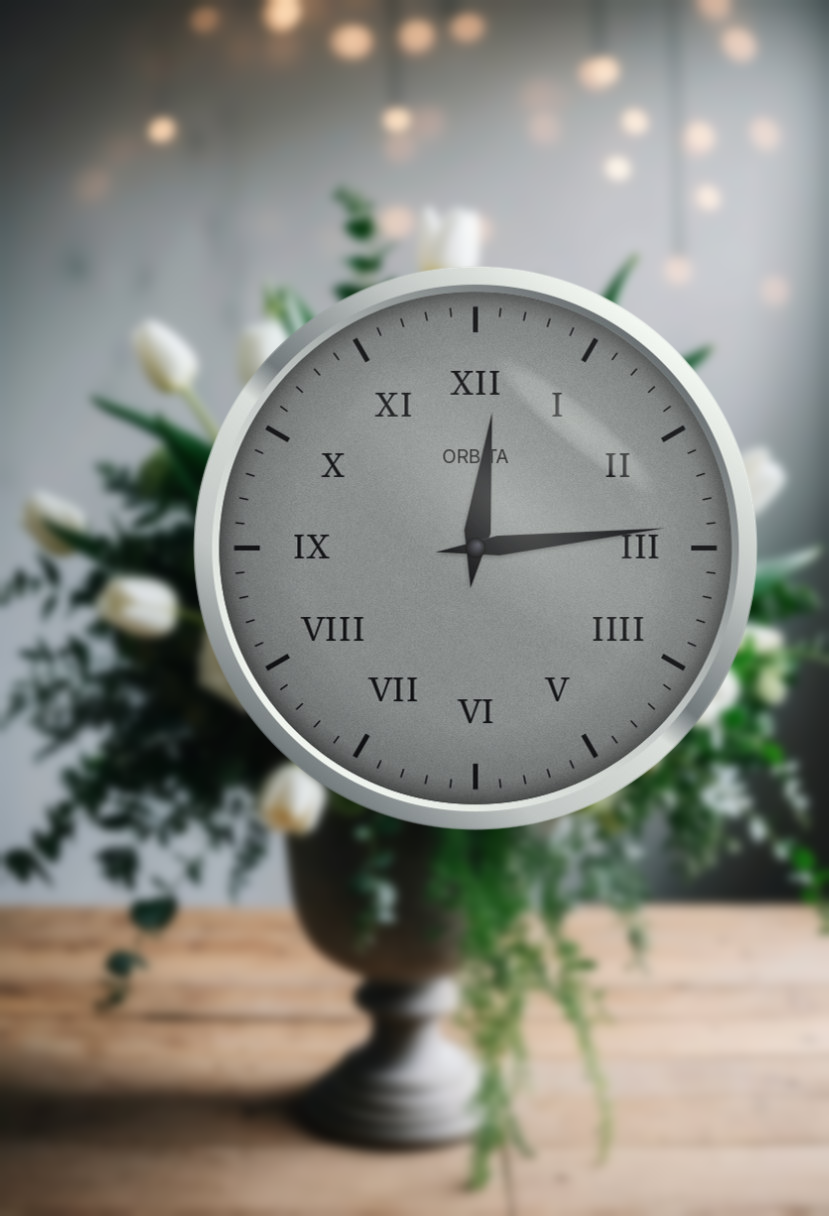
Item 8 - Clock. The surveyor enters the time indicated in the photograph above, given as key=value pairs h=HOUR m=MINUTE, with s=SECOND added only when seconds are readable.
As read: h=12 m=14
